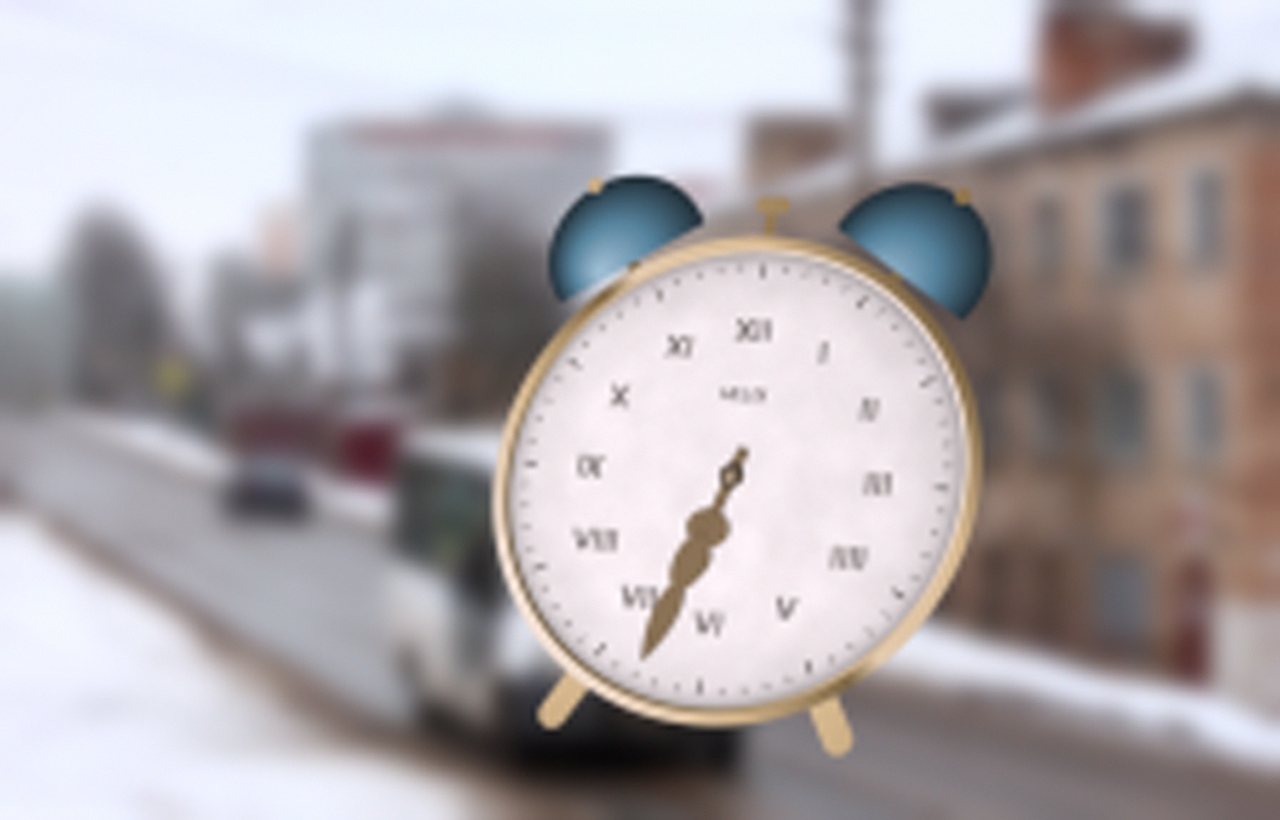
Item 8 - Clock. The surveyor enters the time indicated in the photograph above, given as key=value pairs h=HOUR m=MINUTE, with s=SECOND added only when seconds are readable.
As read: h=6 m=33
